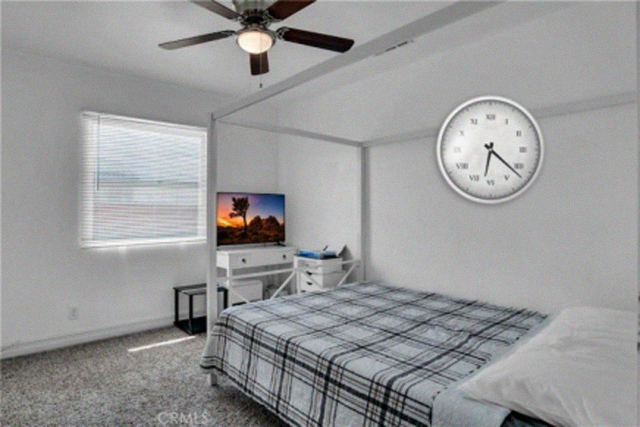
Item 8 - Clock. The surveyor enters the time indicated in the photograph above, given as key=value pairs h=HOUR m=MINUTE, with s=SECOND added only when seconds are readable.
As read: h=6 m=22
